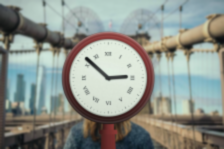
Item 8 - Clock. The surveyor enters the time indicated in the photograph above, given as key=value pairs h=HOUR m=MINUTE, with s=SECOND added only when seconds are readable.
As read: h=2 m=52
